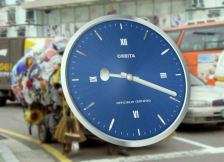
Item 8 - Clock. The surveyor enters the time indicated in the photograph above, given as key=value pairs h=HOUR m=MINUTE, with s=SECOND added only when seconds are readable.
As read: h=9 m=19
